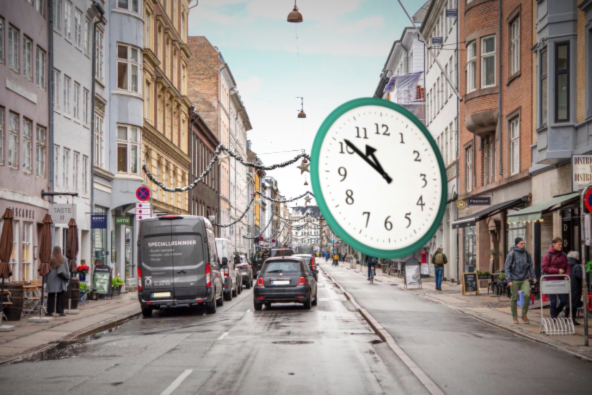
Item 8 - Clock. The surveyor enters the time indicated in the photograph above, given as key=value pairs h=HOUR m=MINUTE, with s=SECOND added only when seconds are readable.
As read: h=10 m=51
